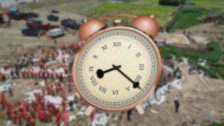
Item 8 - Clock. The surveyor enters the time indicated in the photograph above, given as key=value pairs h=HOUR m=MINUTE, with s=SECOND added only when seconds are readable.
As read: h=8 m=22
